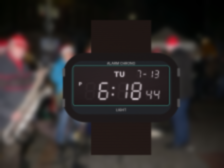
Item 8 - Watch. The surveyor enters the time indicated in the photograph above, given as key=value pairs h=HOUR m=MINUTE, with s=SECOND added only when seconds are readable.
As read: h=6 m=18 s=44
